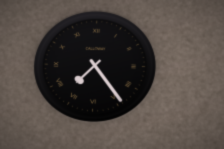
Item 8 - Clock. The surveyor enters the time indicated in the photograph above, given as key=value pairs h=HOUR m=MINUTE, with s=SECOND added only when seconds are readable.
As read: h=7 m=24
